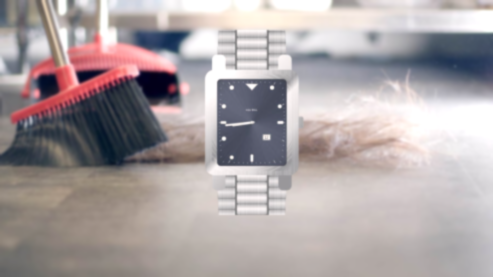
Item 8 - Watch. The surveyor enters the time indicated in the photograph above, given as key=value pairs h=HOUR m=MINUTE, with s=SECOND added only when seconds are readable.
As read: h=8 m=44
